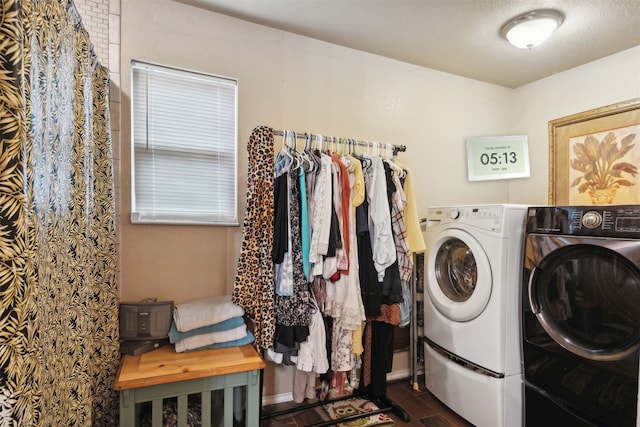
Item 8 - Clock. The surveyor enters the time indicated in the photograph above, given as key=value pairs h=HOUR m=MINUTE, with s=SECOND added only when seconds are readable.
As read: h=5 m=13
